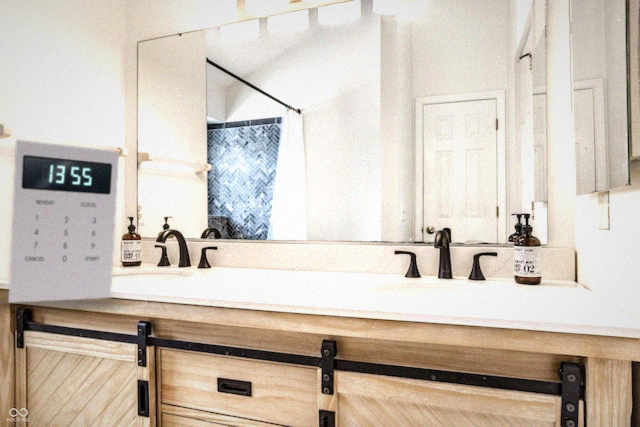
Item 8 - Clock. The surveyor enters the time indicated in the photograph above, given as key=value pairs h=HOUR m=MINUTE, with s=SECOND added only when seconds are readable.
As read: h=13 m=55
